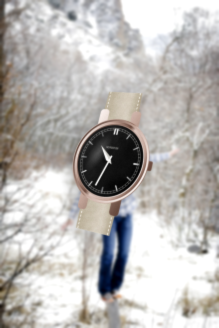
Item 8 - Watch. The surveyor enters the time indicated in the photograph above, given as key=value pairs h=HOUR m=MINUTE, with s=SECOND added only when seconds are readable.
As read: h=10 m=33
